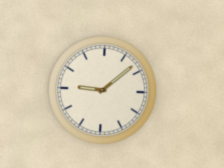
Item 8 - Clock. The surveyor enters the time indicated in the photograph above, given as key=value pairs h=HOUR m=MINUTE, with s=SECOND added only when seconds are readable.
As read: h=9 m=8
